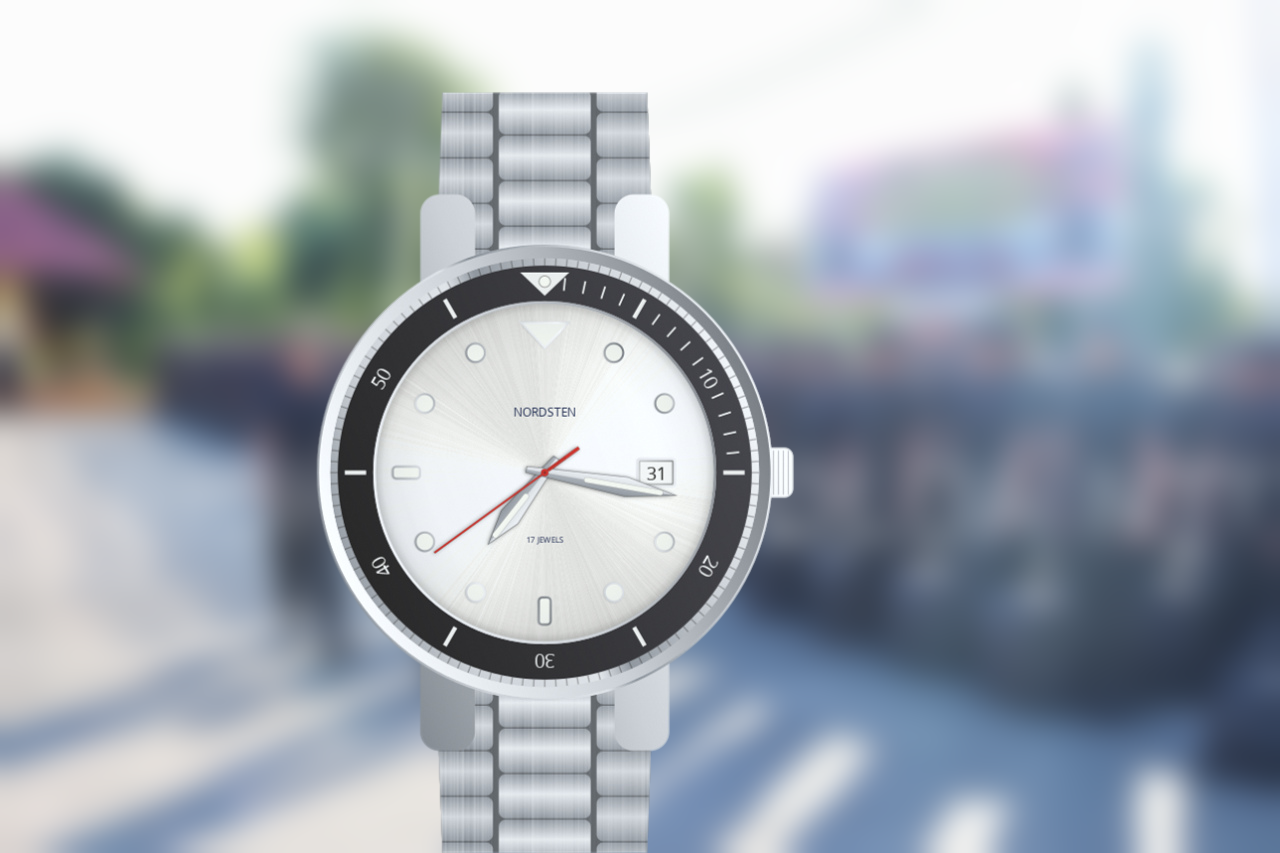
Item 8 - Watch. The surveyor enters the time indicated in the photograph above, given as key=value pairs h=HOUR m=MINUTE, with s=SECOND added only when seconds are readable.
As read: h=7 m=16 s=39
